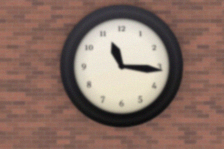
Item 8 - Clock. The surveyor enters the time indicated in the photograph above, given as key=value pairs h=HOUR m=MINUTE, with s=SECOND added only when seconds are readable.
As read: h=11 m=16
